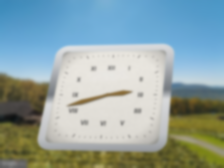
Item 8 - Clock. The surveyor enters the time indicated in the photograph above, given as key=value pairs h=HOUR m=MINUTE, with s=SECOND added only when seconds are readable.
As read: h=2 m=42
